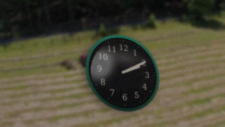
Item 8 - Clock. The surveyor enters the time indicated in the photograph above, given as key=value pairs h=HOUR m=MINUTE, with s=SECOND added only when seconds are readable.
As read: h=2 m=10
